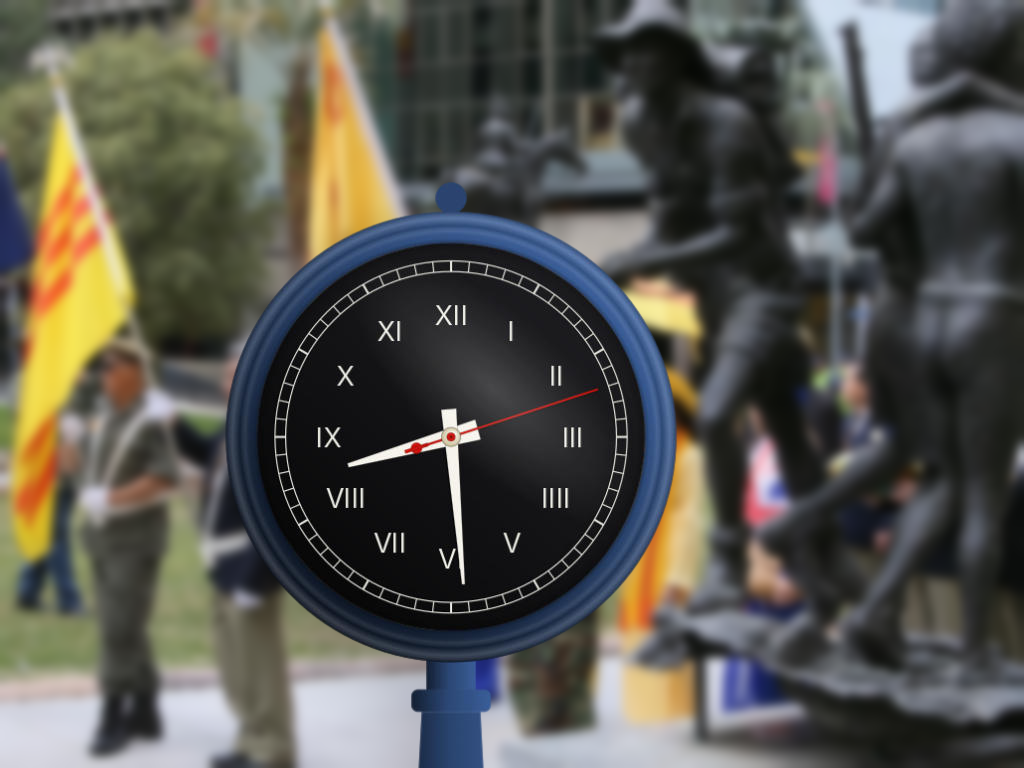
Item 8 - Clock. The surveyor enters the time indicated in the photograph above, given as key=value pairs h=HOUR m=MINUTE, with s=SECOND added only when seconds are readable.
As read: h=8 m=29 s=12
